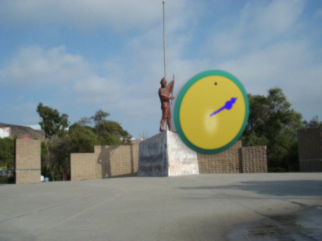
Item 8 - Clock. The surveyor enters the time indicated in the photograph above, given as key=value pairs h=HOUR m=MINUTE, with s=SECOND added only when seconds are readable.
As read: h=2 m=10
